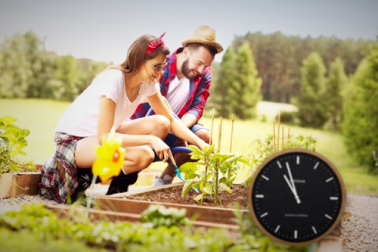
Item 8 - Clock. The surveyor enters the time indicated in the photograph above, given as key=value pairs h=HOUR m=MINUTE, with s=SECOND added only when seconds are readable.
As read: h=10 m=57
